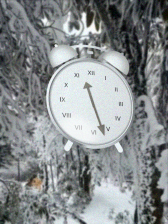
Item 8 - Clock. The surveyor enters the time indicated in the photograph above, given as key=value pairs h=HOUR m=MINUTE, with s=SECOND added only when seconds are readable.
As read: h=11 m=27
